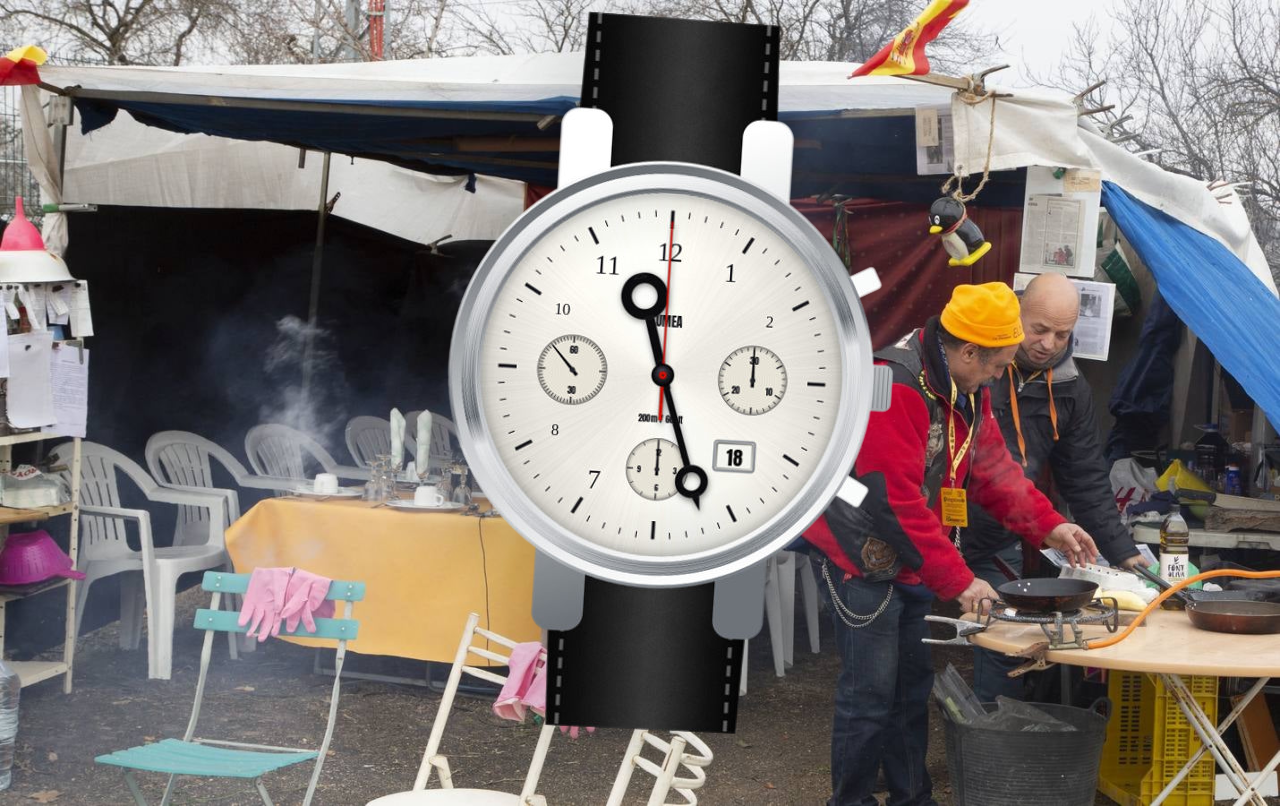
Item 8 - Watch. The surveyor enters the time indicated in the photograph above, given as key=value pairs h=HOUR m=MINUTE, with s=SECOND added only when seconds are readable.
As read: h=11 m=26 s=53
